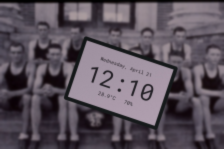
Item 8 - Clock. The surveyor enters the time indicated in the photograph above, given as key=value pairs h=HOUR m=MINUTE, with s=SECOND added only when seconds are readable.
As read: h=12 m=10
